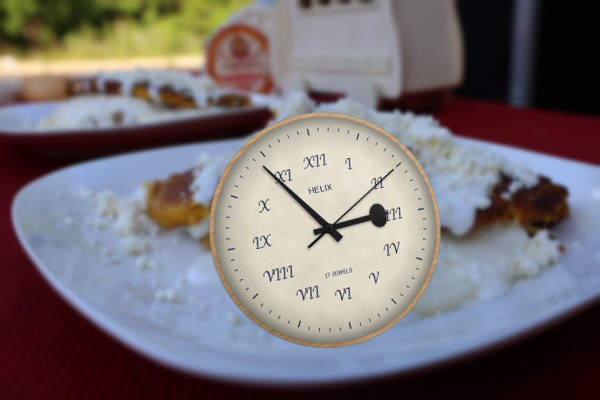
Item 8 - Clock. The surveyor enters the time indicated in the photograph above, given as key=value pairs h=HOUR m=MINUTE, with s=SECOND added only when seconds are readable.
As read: h=2 m=54 s=10
